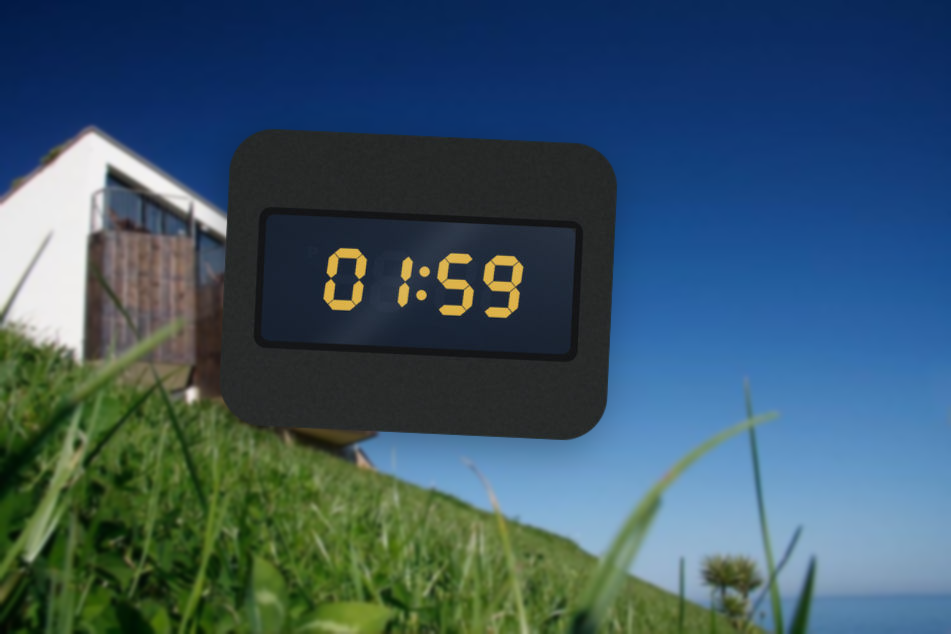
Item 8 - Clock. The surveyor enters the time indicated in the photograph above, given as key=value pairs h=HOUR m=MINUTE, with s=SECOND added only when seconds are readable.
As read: h=1 m=59
